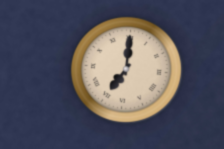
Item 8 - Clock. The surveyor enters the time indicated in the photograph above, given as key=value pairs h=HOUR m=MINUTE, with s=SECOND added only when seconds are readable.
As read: h=7 m=0
